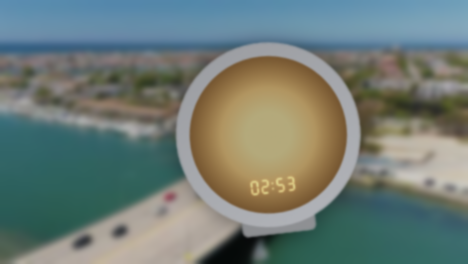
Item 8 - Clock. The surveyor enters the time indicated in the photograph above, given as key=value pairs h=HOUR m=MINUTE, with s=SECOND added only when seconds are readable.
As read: h=2 m=53
